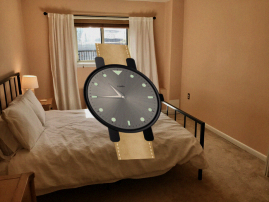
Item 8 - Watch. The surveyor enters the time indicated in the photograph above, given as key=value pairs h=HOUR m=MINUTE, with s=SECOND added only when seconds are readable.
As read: h=10 m=45
